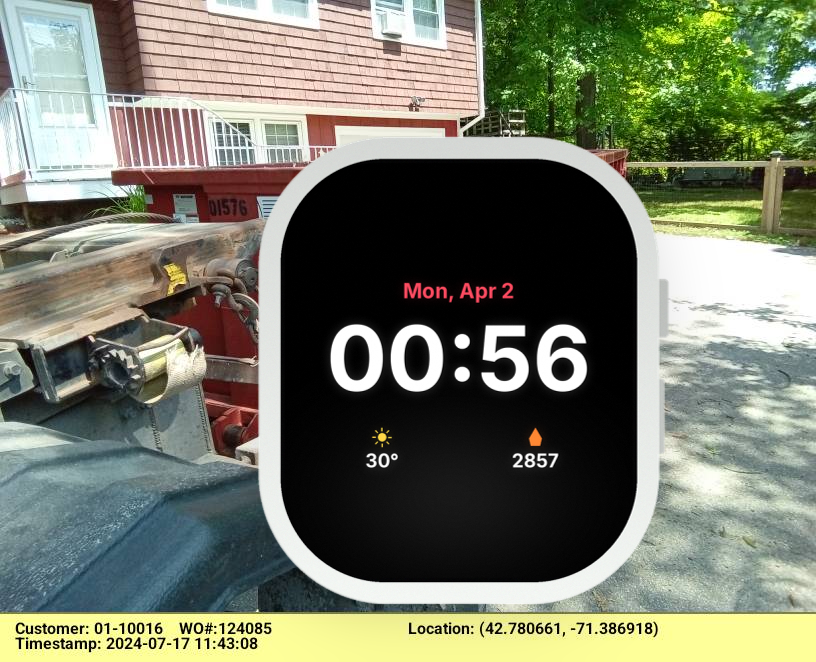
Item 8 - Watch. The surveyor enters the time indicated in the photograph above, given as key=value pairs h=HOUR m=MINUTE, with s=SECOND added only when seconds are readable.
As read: h=0 m=56
